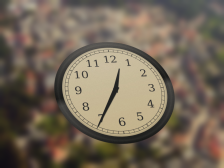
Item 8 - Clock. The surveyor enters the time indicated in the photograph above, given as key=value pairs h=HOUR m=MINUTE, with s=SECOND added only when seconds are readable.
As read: h=12 m=35
